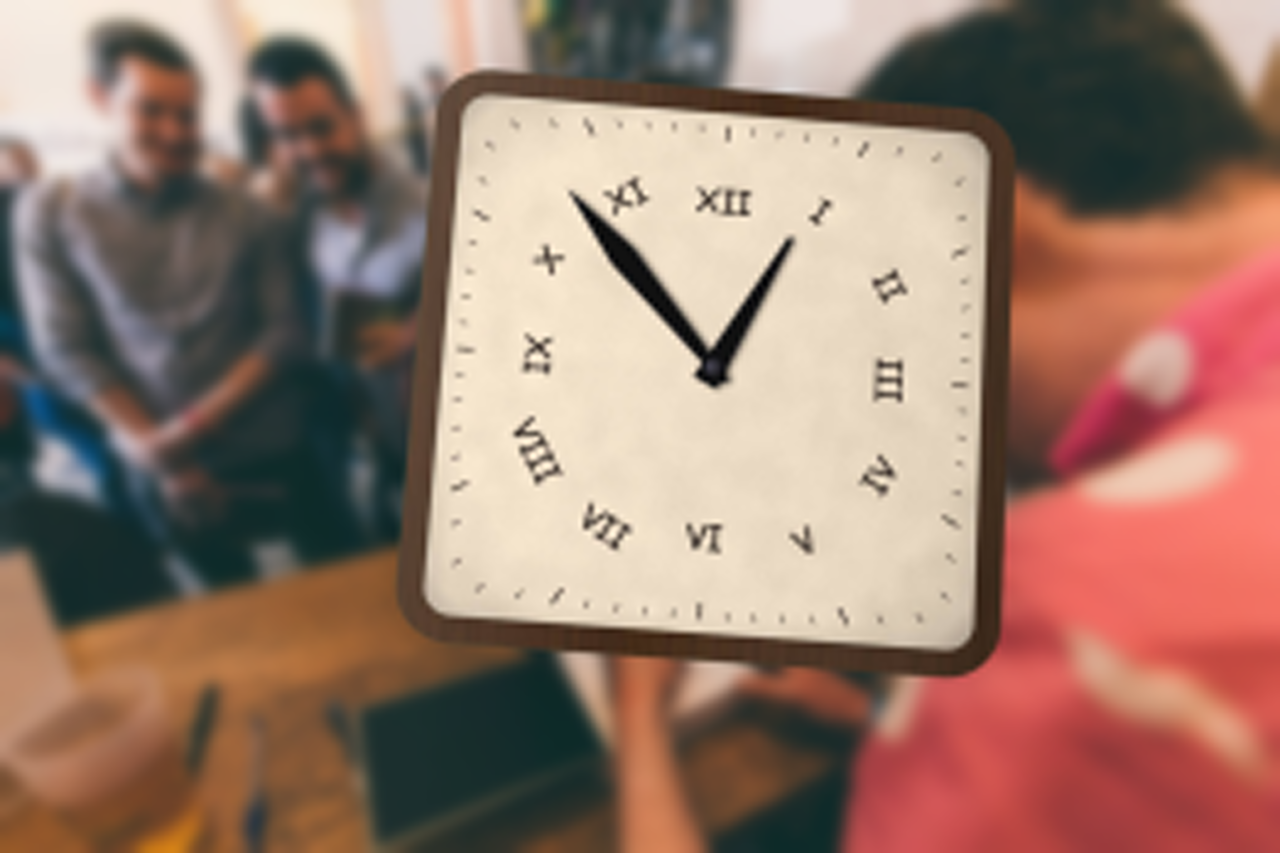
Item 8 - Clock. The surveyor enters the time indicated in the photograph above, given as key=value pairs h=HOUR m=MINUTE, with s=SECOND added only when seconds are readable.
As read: h=12 m=53
